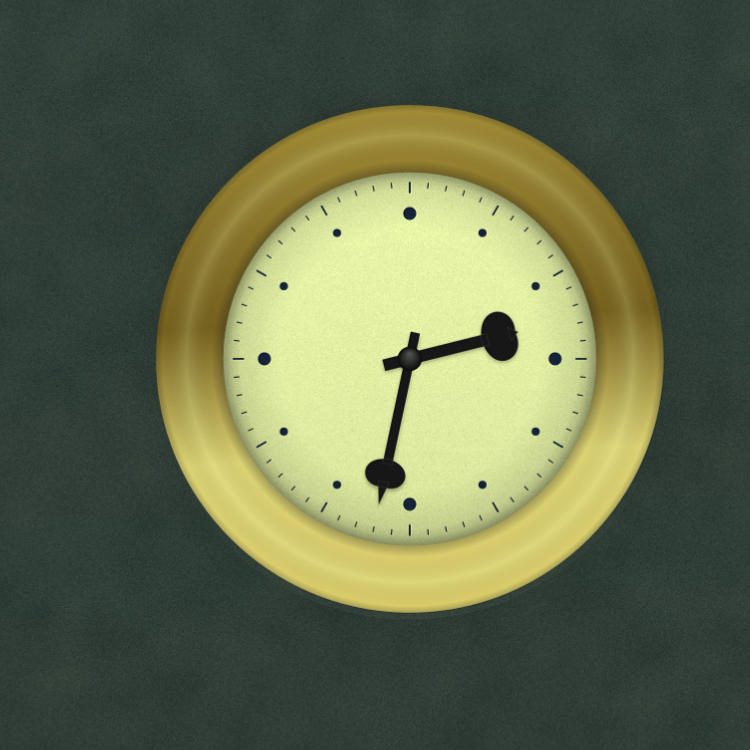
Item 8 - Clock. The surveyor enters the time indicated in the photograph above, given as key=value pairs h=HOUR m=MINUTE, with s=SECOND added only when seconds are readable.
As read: h=2 m=32
